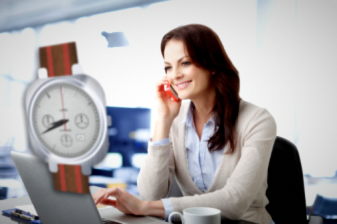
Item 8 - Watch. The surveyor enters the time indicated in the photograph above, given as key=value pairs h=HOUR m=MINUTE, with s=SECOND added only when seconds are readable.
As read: h=8 m=41
